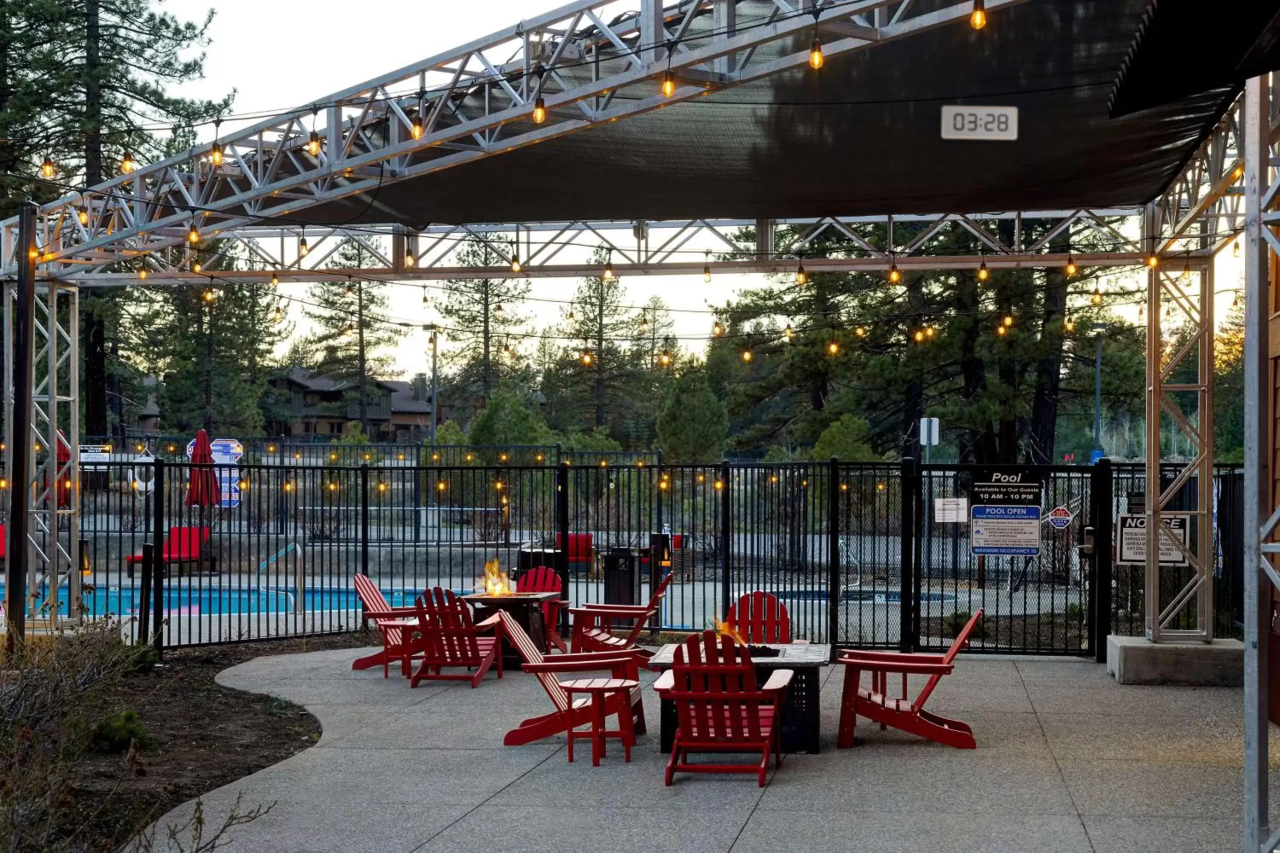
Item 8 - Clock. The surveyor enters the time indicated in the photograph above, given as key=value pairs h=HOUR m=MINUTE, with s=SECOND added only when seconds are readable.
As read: h=3 m=28
